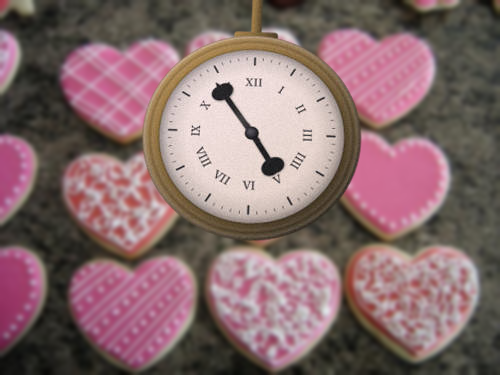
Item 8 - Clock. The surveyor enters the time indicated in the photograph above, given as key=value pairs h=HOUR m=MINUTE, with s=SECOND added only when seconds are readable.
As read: h=4 m=54
